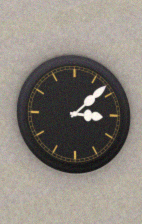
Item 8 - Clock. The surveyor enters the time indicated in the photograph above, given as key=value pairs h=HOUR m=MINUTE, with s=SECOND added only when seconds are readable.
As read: h=3 m=8
